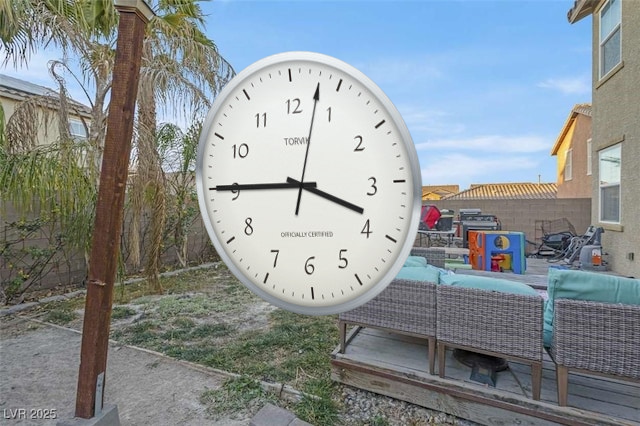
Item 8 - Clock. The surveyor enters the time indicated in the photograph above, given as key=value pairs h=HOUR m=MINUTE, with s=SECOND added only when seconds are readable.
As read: h=3 m=45 s=3
